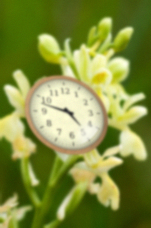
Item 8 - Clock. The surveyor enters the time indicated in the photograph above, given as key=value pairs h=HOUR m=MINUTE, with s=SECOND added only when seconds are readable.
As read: h=4 m=48
